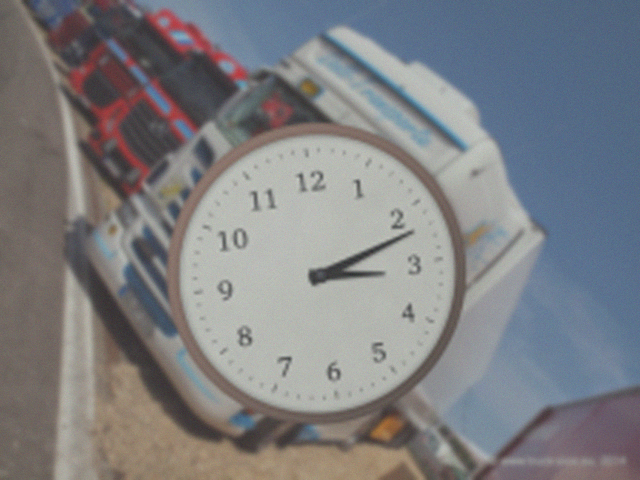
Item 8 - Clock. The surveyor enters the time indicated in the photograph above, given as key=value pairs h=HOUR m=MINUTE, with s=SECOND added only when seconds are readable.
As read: h=3 m=12
